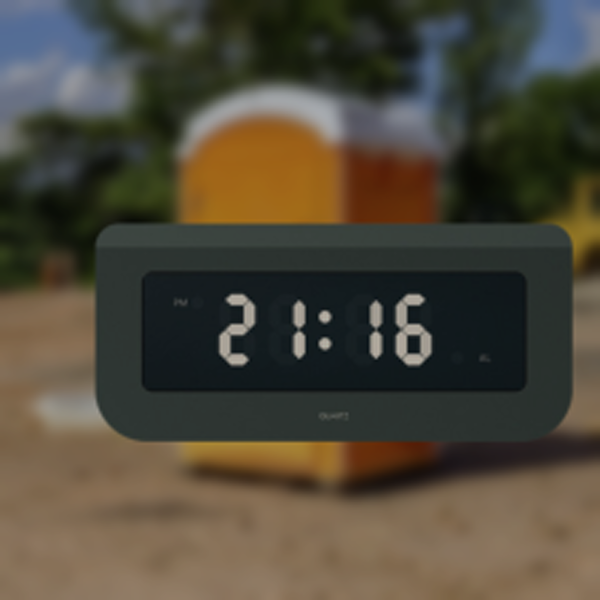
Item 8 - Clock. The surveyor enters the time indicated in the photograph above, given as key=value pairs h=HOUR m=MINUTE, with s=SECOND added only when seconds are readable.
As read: h=21 m=16
